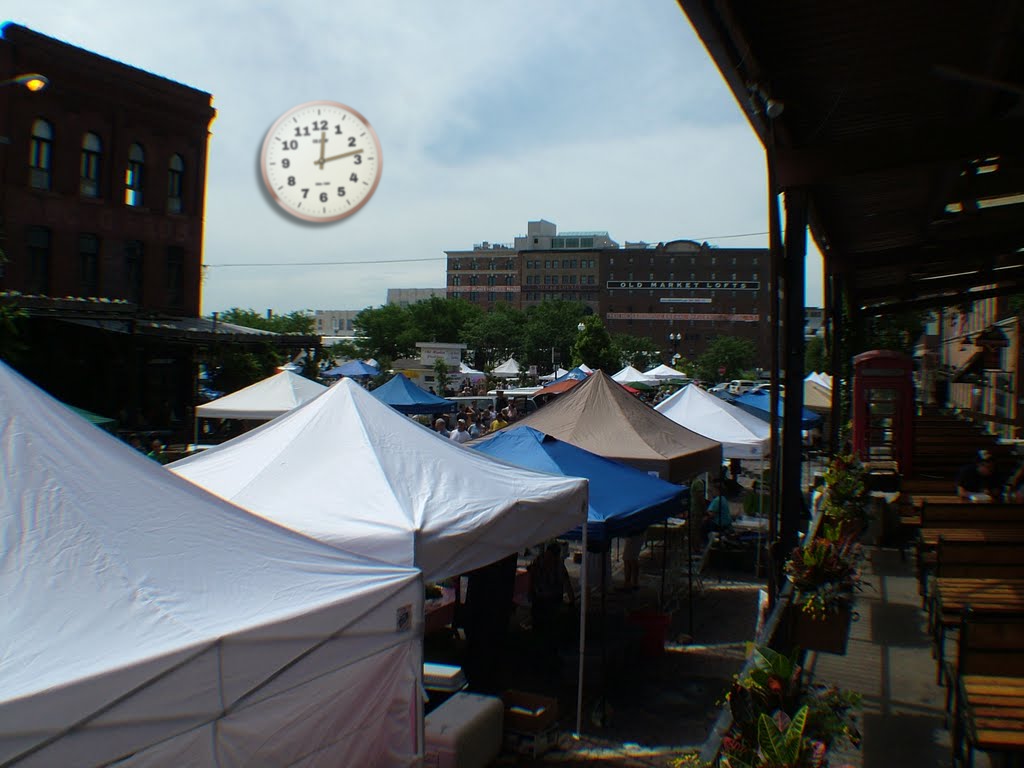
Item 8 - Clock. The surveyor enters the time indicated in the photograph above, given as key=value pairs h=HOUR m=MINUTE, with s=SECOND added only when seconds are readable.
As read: h=12 m=13
